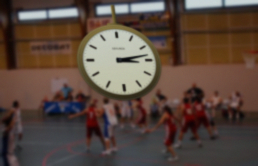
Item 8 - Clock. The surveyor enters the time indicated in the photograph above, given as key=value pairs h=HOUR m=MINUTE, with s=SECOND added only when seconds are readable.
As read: h=3 m=13
